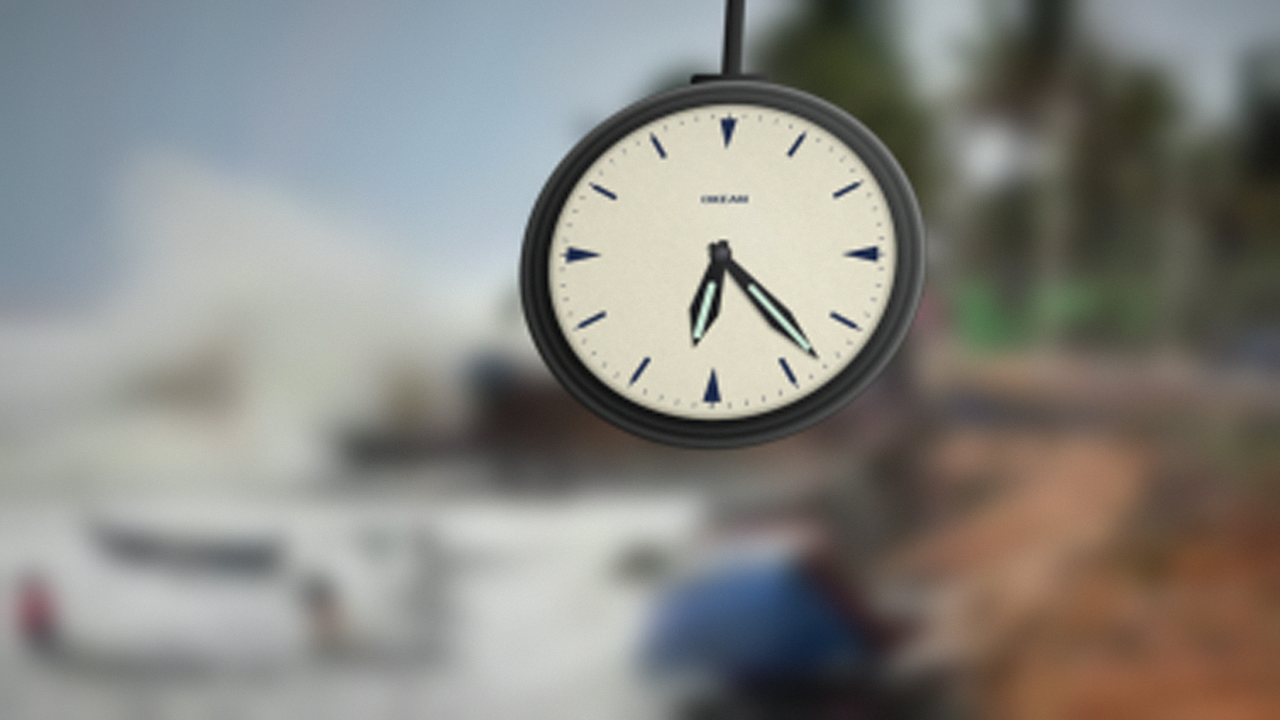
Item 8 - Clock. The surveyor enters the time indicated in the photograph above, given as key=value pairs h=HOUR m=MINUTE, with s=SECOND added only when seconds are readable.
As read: h=6 m=23
